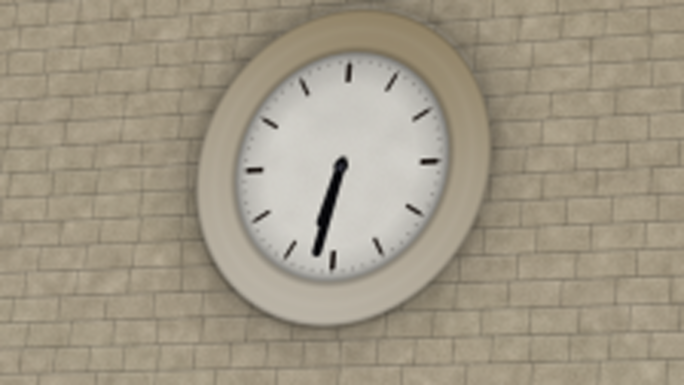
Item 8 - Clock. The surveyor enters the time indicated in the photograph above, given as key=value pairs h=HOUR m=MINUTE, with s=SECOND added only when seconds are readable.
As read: h=6 m=32
